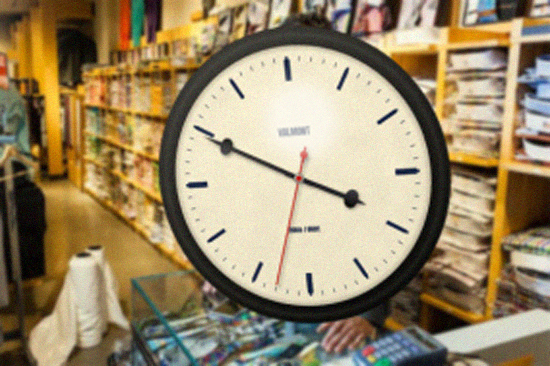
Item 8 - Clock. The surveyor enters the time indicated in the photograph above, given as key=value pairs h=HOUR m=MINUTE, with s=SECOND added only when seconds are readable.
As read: h=3 m=49 s=33
